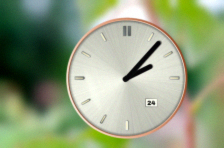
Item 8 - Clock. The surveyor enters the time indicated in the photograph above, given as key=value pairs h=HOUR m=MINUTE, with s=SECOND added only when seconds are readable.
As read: h=2 m=7
